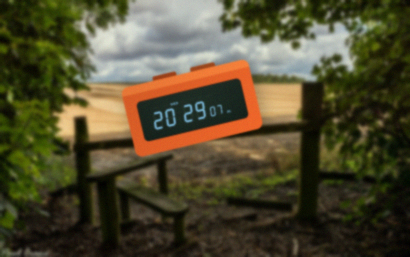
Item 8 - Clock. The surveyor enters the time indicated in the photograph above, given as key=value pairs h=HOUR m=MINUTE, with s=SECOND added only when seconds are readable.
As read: h=20 m=29
